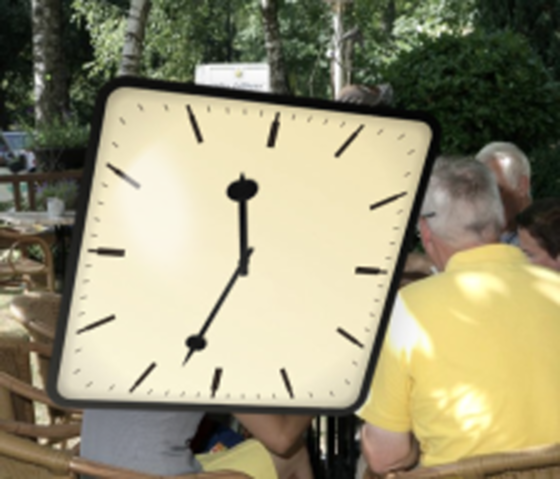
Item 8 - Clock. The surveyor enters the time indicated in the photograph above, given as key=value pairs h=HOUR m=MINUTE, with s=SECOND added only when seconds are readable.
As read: h=11 m=33
